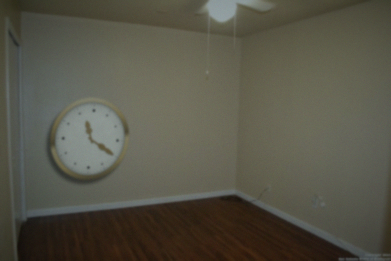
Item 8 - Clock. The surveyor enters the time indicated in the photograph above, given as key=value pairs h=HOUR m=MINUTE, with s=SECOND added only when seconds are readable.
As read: h=11 m=20
